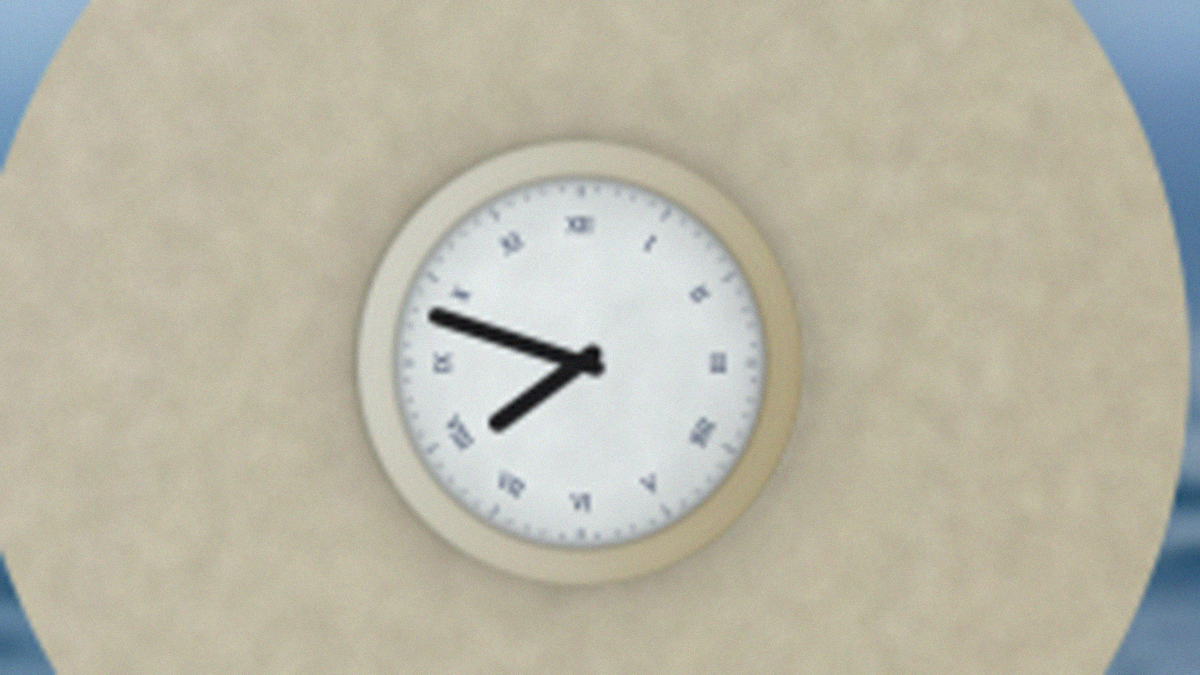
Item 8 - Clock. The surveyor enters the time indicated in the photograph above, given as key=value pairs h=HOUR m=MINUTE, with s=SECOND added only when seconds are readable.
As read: h=7 m=48
